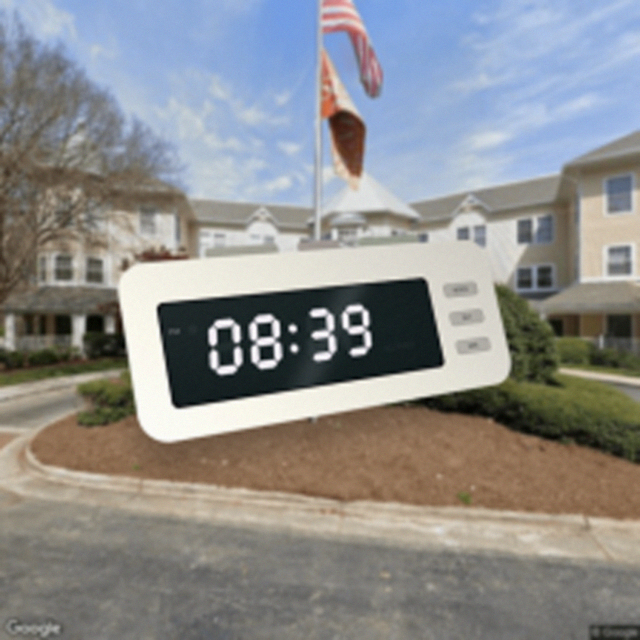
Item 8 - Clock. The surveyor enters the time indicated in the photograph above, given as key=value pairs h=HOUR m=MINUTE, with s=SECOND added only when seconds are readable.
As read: h=8 m=39
